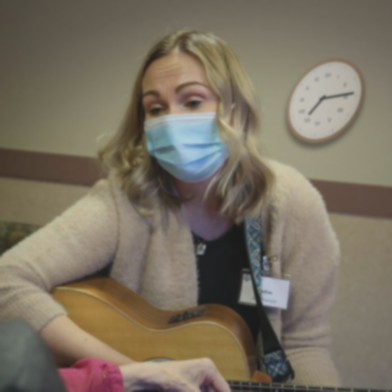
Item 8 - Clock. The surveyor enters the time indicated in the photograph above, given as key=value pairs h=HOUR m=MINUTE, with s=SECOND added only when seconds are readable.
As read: h=7 m=14
